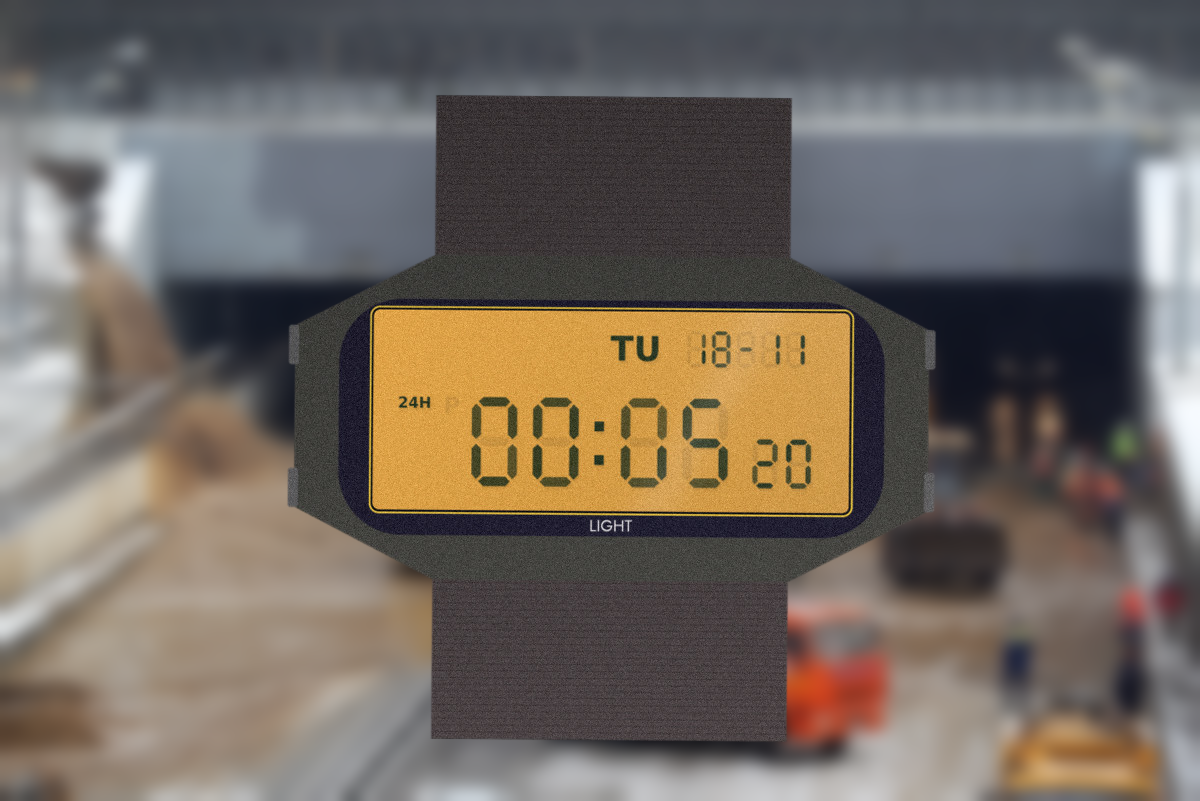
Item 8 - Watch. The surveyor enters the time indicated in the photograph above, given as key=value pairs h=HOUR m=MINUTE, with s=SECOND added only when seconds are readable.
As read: h=0 m=5 s=20
